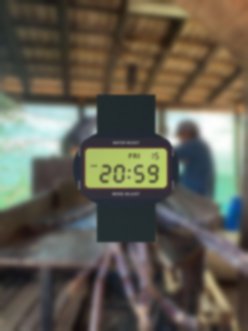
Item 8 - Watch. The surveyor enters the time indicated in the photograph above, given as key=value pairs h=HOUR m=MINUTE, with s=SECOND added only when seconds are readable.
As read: h=20 m=59
